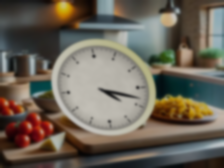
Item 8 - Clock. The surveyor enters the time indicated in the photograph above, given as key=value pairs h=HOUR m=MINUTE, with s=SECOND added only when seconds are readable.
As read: h=4 m=18
